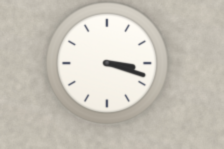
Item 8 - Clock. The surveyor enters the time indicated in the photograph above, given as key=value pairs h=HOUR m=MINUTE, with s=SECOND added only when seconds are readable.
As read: h=3 m=18
